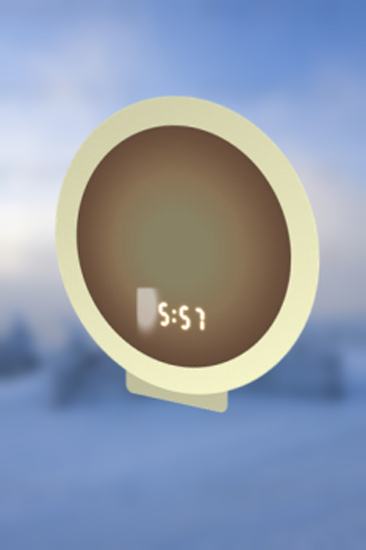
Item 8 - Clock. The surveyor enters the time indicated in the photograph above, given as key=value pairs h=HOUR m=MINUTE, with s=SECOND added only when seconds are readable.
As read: h=5 m=57
